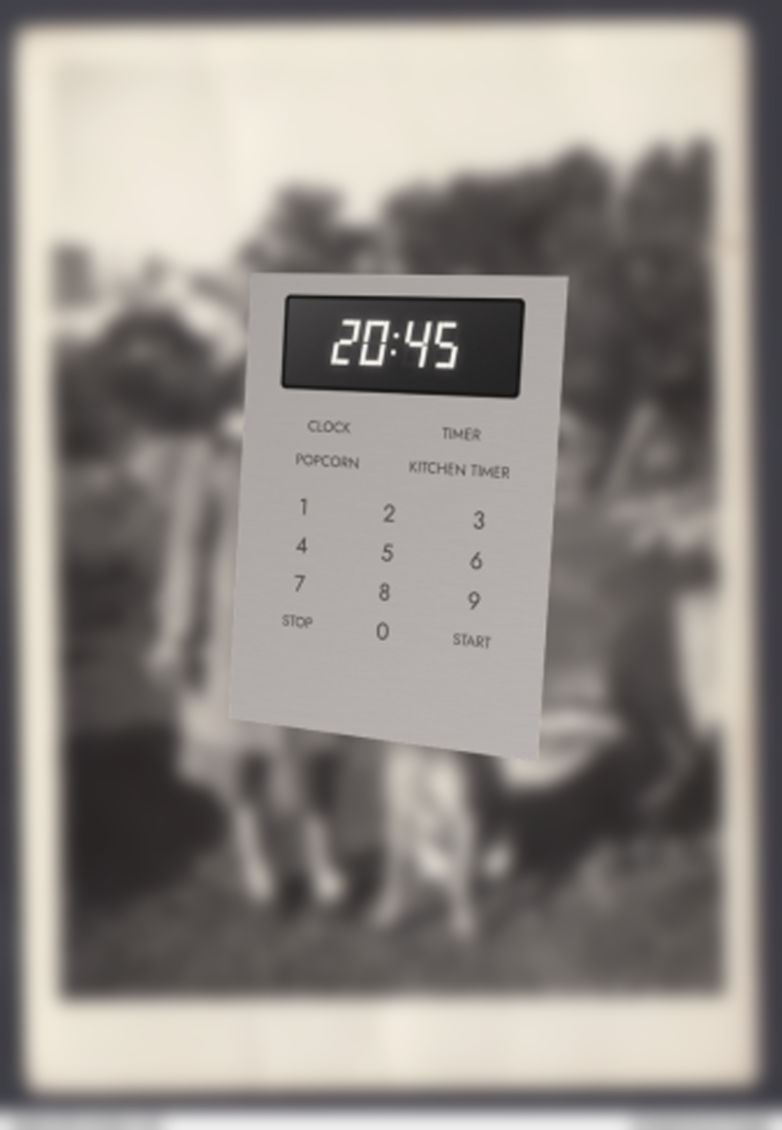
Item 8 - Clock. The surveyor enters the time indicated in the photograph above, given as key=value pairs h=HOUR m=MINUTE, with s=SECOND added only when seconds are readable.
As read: h=20 m=45
